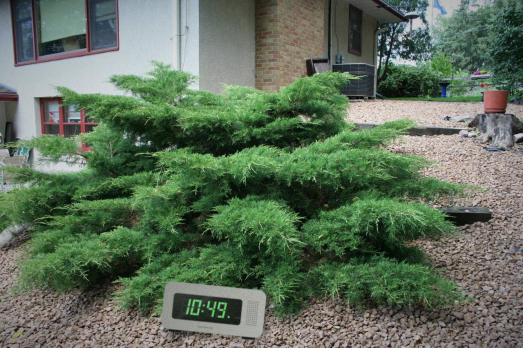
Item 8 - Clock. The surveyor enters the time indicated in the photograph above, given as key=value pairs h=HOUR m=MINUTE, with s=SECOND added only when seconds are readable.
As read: h=10 m=49
